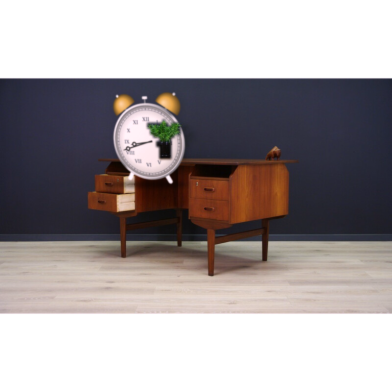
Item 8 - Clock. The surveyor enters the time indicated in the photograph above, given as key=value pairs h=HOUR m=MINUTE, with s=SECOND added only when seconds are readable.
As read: h=8 m=42
